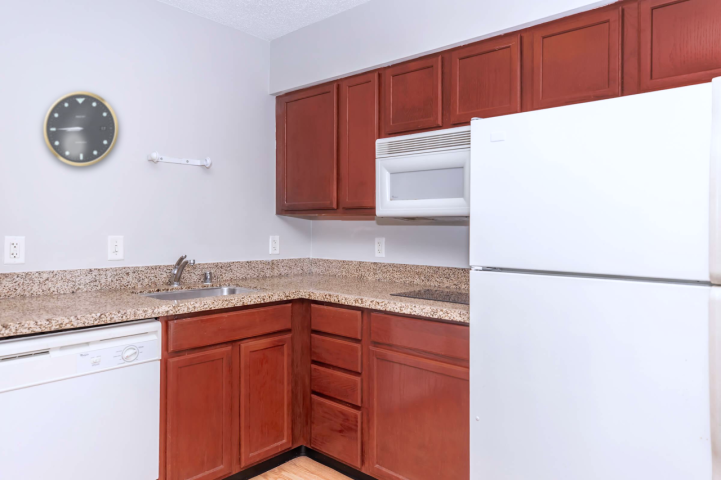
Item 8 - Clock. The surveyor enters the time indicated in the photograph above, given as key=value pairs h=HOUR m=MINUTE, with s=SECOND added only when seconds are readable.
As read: h=8 m=45
